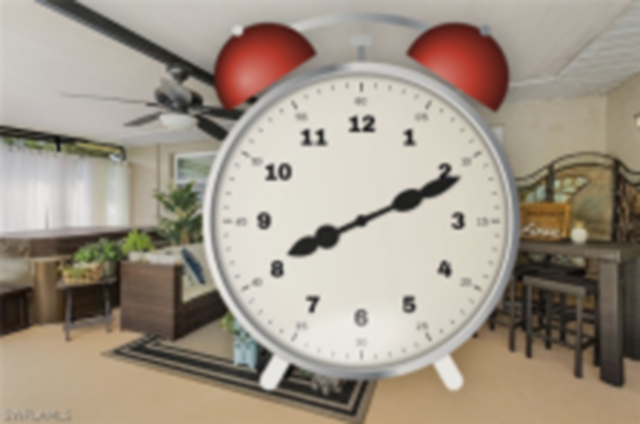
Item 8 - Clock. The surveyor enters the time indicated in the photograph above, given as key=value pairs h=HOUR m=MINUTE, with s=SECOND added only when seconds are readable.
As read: h=8 m=11
